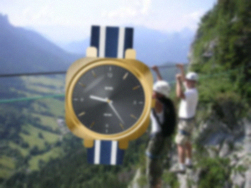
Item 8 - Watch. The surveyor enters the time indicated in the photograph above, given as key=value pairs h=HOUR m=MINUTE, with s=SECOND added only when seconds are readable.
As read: h=9 m=24
